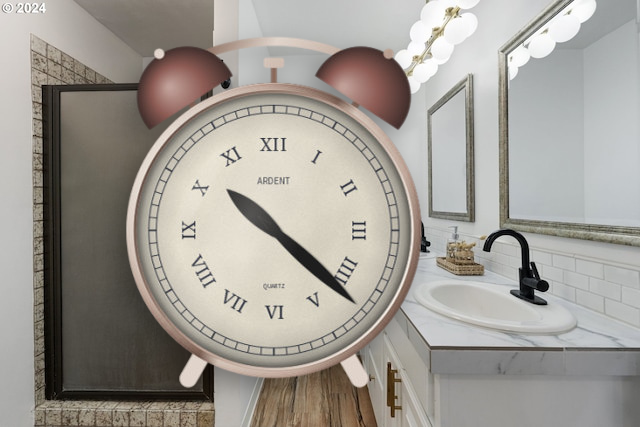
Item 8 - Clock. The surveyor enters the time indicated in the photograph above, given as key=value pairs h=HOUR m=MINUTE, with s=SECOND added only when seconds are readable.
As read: h=10 m=22
